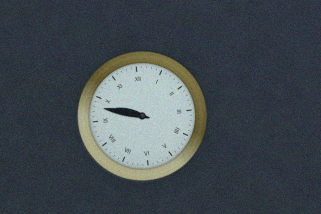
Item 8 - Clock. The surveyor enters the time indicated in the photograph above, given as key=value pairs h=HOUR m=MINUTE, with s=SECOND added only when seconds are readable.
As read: h=9 m=48
